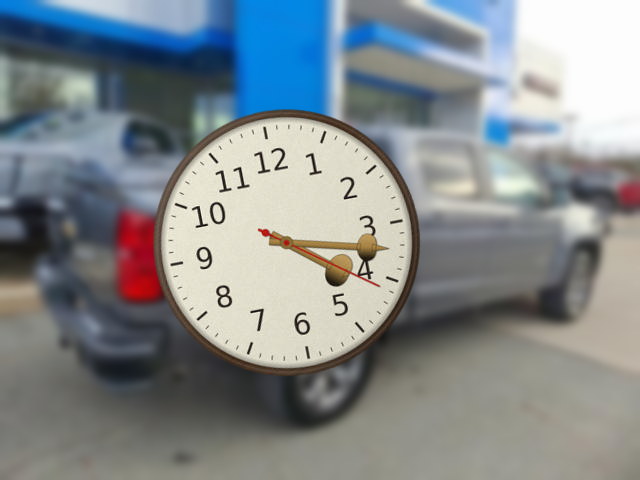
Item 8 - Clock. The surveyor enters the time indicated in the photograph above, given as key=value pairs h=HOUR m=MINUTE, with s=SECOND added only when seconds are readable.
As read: h=4 m=17 s=21
